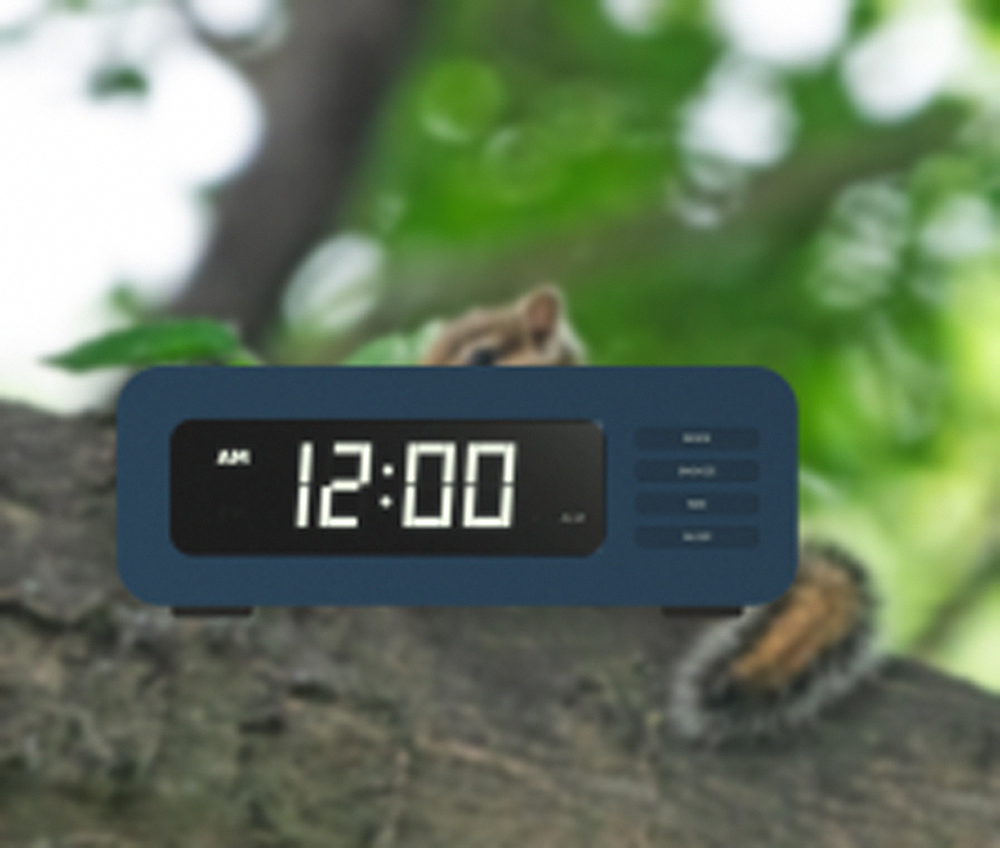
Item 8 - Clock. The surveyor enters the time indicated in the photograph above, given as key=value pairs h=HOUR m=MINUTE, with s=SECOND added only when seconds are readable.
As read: h=12 m=0
